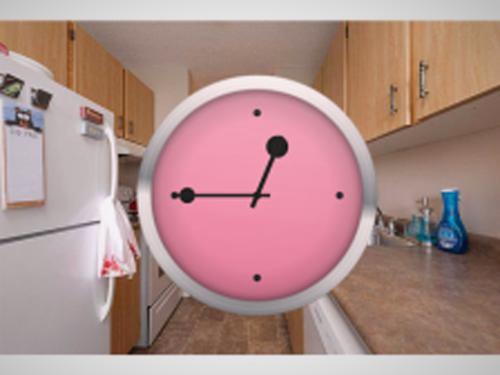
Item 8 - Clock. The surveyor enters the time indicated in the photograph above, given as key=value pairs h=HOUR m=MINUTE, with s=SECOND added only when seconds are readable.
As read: h=12 m=45
